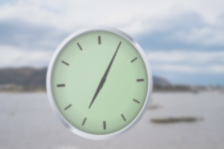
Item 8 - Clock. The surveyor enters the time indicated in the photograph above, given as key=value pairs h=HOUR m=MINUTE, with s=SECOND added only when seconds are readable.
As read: h=7 m=5
